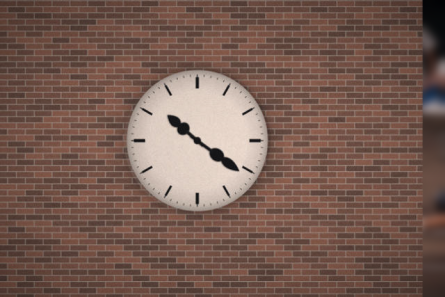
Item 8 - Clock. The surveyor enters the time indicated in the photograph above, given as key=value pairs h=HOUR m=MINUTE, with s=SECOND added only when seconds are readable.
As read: h=10 m=21
